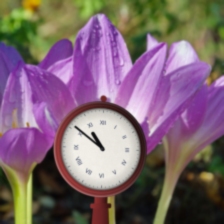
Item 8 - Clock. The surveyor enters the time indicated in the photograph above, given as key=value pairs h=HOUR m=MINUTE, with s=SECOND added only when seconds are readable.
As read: h=10 m=51
